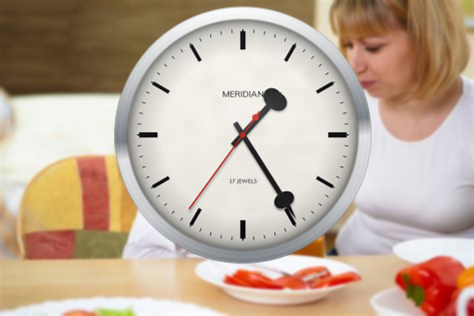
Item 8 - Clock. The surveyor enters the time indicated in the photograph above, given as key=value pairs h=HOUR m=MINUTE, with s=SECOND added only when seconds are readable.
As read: h=1 m=24 s=36
